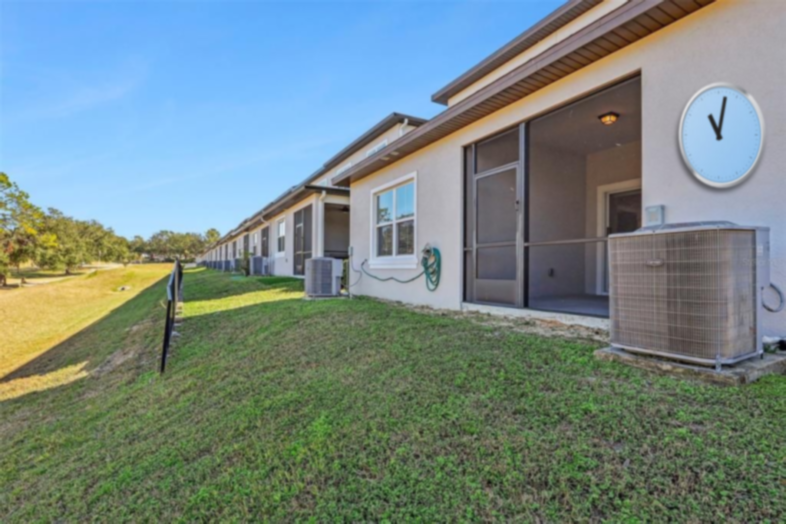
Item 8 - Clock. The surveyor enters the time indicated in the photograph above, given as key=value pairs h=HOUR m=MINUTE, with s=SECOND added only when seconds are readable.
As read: h=11 m=2
